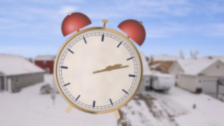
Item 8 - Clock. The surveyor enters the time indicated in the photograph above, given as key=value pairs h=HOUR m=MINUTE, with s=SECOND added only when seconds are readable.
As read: h=2 m=12
